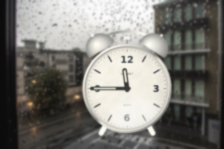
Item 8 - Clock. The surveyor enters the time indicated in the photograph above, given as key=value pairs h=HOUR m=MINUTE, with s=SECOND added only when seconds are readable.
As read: h=11 m=45
